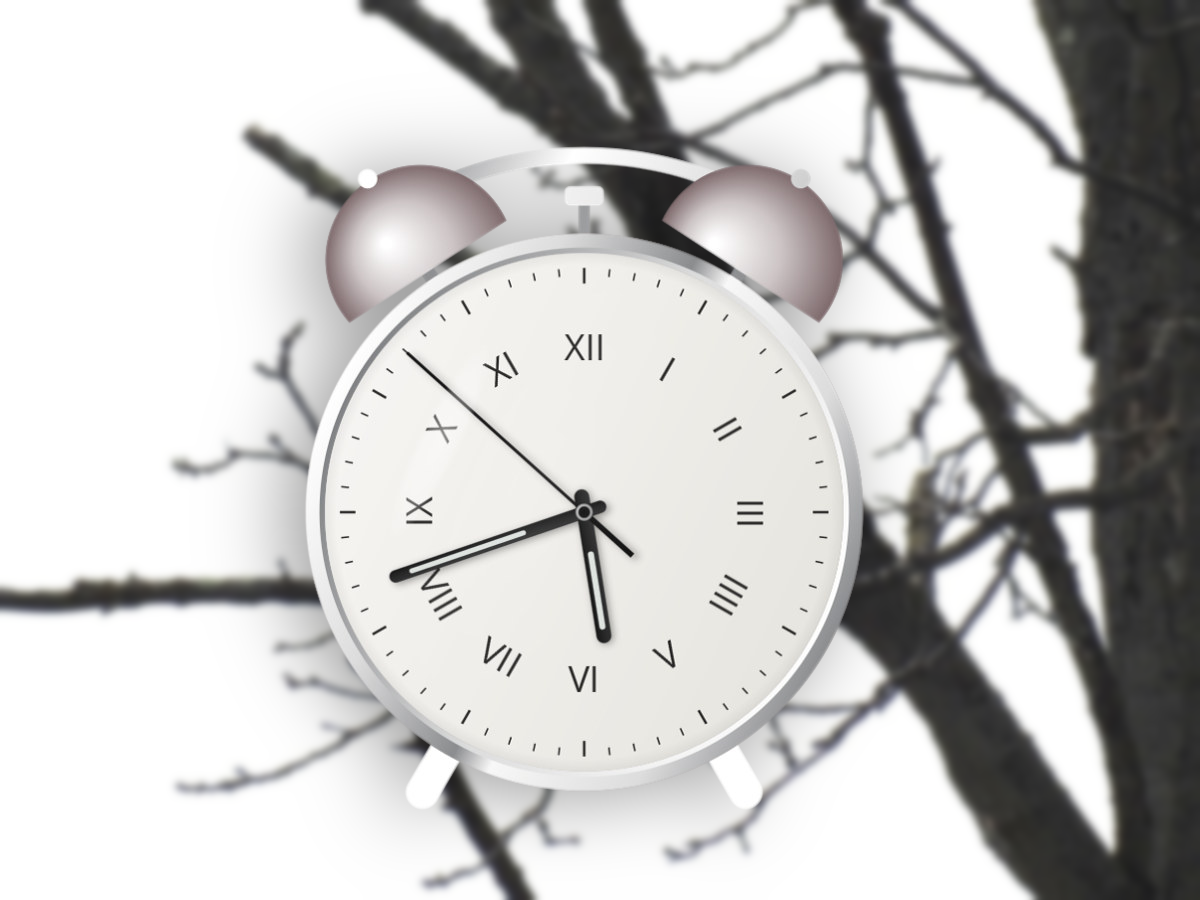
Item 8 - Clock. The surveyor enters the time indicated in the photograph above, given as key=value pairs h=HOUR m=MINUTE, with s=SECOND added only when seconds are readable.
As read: h=5 m=41 s=52
